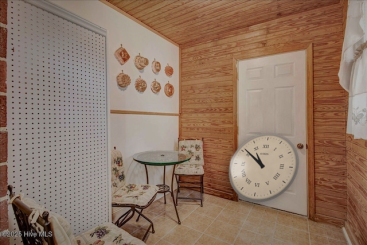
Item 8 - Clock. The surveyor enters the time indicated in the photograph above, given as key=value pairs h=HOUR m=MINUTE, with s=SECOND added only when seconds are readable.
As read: h=10 m=51
